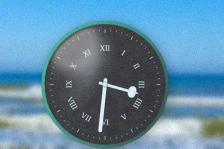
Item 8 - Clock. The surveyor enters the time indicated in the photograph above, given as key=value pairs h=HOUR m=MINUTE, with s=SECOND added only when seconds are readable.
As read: h=3 m=31
